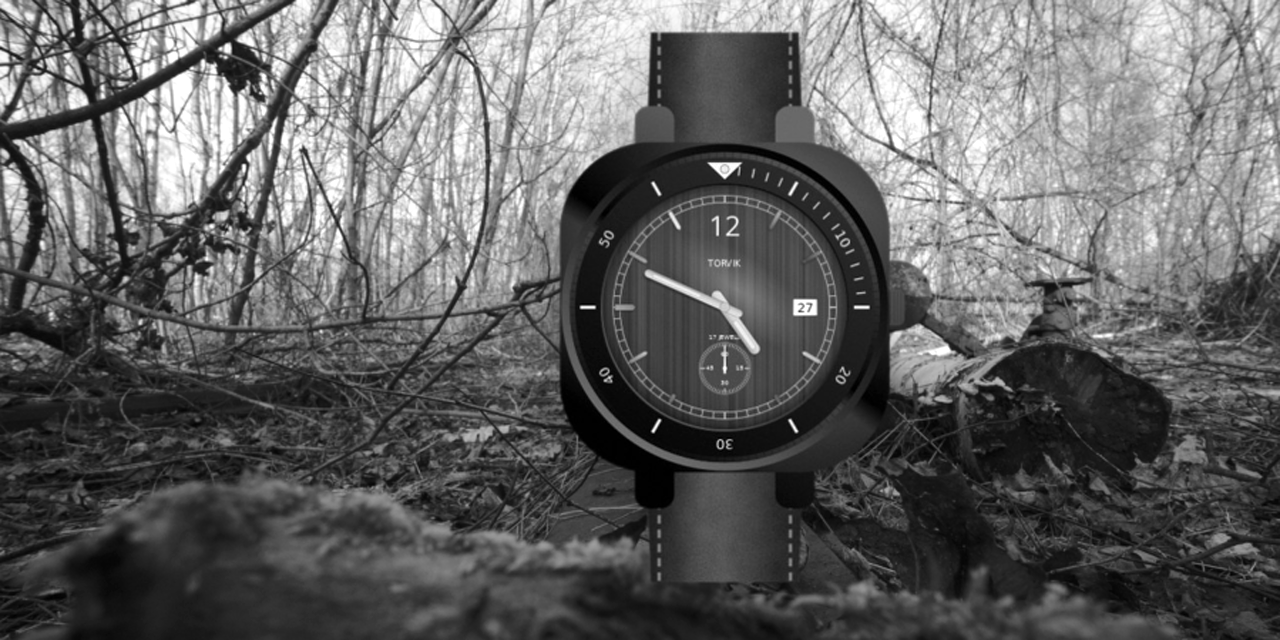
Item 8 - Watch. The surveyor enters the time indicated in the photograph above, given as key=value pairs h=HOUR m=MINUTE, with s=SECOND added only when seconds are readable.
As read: h=4 m=49
